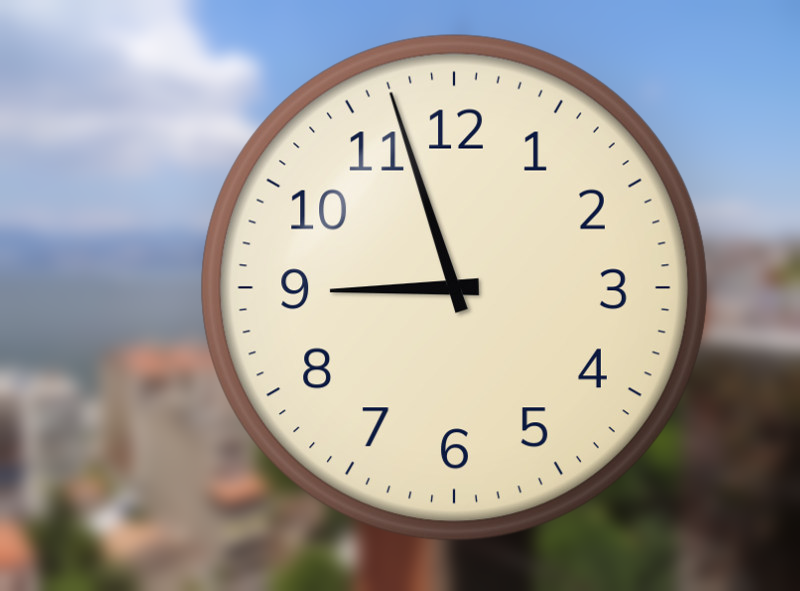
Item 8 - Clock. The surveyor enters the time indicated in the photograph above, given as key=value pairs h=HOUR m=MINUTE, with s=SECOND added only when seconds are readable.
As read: h=8 m=57
